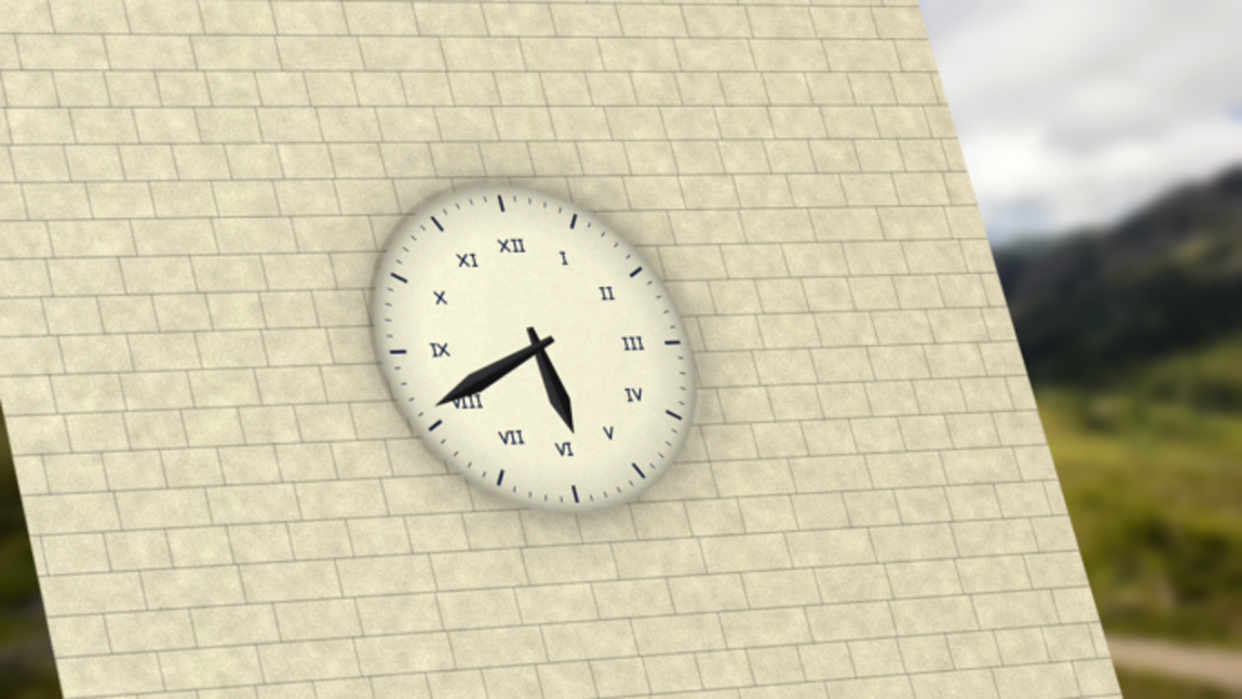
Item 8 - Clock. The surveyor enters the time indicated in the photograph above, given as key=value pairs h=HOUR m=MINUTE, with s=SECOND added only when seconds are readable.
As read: h=5 m=41
